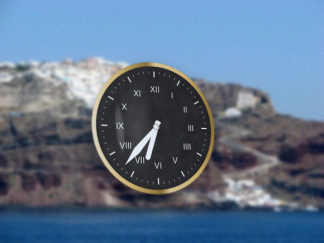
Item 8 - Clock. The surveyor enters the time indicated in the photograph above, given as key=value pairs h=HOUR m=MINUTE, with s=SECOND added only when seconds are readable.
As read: h=6 m=37
